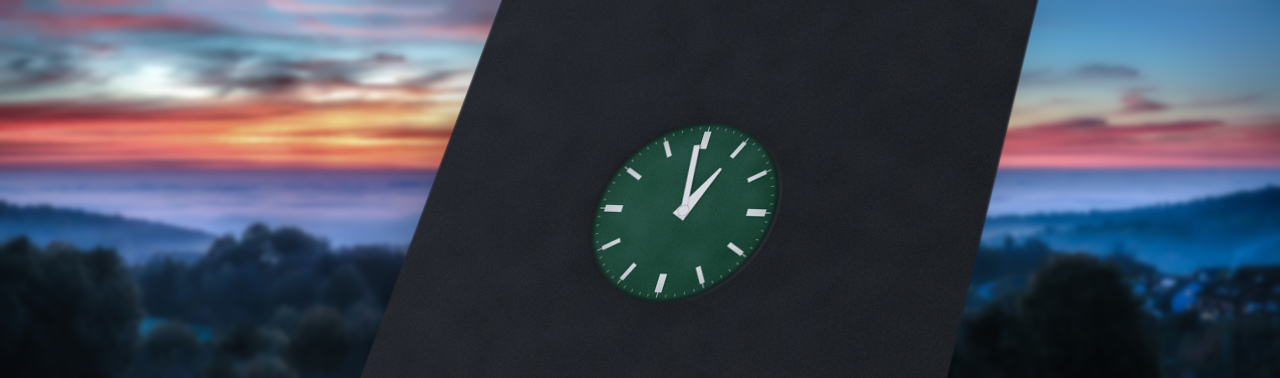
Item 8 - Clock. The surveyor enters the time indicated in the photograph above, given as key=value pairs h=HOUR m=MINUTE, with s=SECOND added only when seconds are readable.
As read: h=12 m=59
